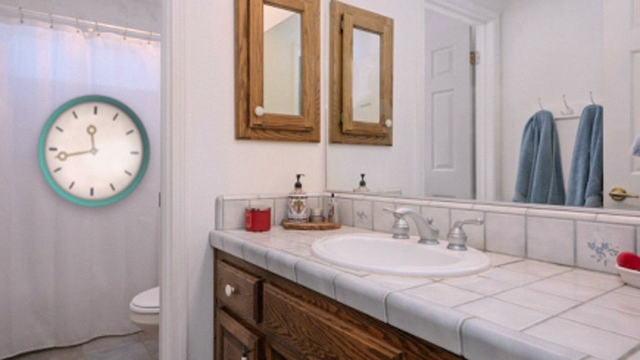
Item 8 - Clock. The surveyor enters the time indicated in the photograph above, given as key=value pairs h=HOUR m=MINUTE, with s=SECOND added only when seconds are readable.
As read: h=11 m=43
